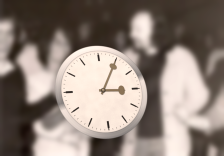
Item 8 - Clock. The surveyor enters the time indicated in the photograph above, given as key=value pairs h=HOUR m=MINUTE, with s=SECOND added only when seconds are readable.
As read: h=3 m=5
